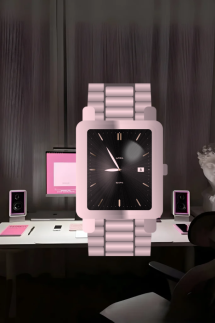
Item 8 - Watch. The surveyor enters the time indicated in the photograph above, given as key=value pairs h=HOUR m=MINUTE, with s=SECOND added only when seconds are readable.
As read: h=8 m=55
